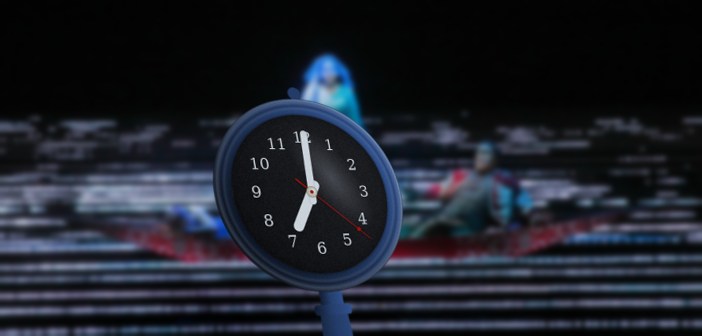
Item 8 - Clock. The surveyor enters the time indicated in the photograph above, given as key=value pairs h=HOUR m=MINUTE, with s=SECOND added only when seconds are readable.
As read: h=7 m=0 s=22
